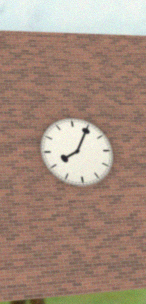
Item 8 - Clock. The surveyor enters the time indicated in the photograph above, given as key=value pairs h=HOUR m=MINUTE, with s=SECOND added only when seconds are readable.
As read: h=8 m=5
